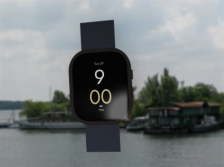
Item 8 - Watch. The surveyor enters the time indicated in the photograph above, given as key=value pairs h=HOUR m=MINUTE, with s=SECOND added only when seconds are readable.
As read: h=9 m=0
